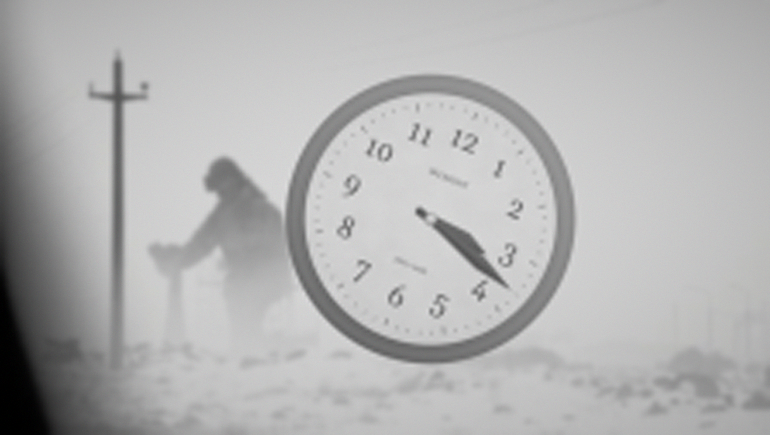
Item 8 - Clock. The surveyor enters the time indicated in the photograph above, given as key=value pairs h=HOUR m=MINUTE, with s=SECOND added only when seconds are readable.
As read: h=3 m=18
